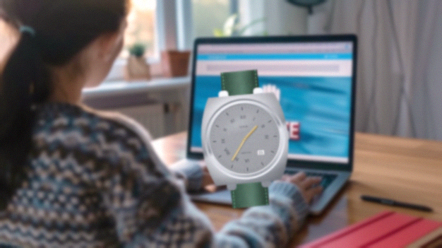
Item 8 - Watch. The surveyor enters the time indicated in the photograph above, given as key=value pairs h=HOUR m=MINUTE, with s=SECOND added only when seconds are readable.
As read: h=1 m=36
